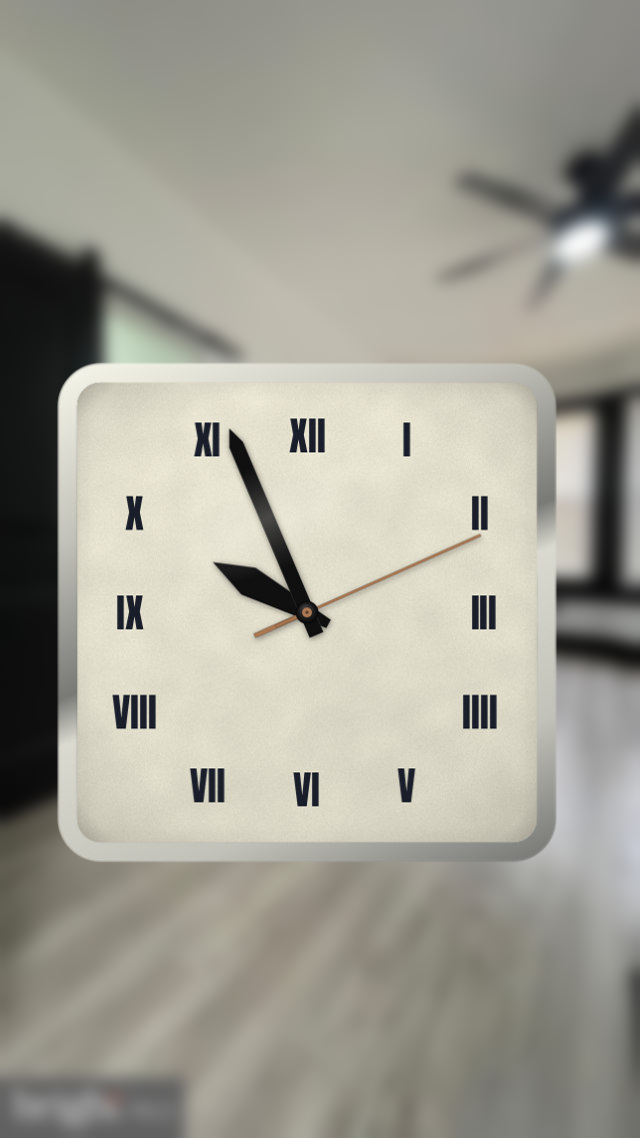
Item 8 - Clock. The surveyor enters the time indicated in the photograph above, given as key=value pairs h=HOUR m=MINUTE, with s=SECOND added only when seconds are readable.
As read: h=9 m=56 s=11
